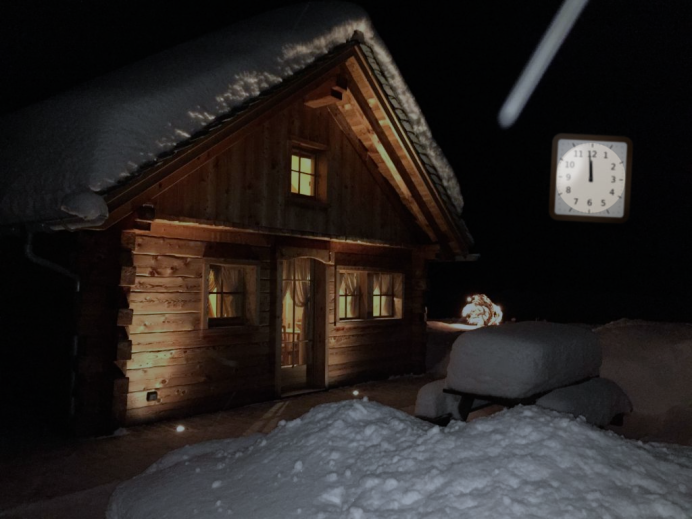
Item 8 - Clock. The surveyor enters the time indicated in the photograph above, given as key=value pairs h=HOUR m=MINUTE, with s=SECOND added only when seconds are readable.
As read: h=11 m=59
